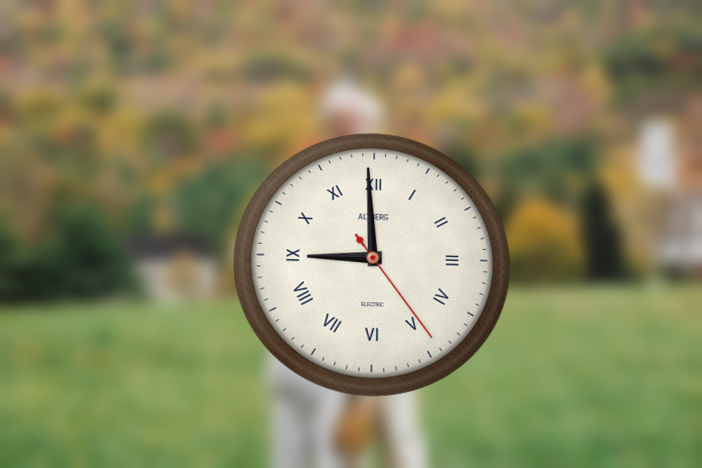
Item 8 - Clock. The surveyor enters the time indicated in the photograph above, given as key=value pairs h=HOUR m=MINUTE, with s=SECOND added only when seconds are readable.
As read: h=8 m=59 s=24
